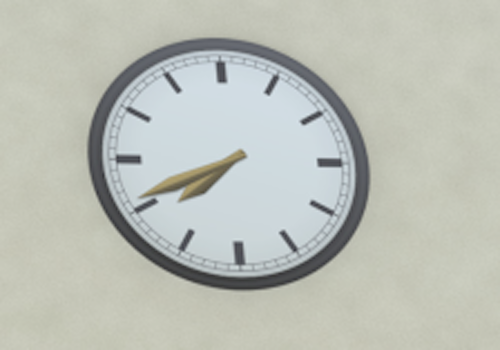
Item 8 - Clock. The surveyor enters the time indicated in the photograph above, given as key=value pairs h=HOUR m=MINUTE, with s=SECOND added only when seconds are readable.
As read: h=7 m=41
